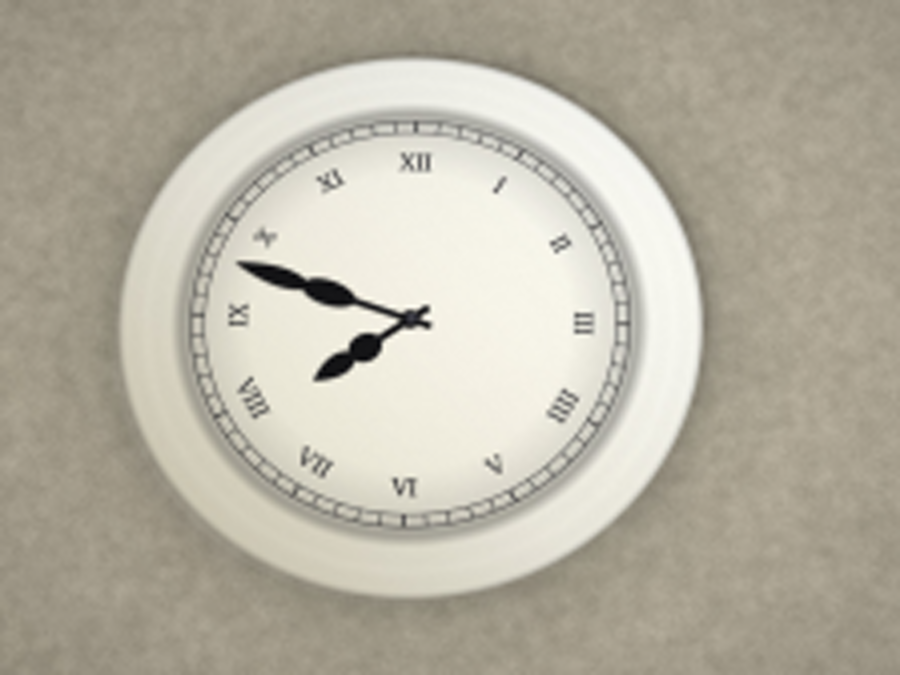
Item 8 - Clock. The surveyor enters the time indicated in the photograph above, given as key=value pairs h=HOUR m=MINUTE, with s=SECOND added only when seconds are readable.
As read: h=7 m=48
